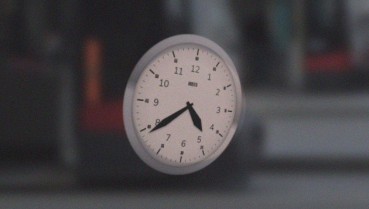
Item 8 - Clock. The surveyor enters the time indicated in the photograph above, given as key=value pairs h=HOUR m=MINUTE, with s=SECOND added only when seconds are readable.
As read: h=4 m=39
